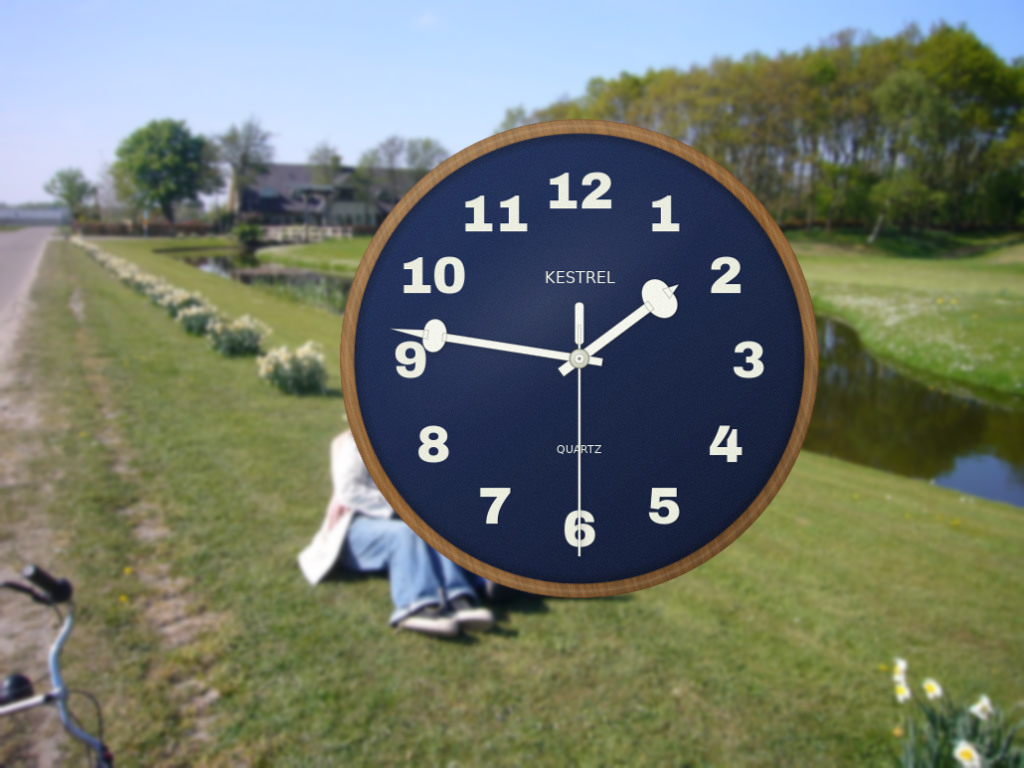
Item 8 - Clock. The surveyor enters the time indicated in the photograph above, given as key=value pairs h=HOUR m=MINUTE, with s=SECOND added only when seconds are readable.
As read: h=1 m=46 s=30
